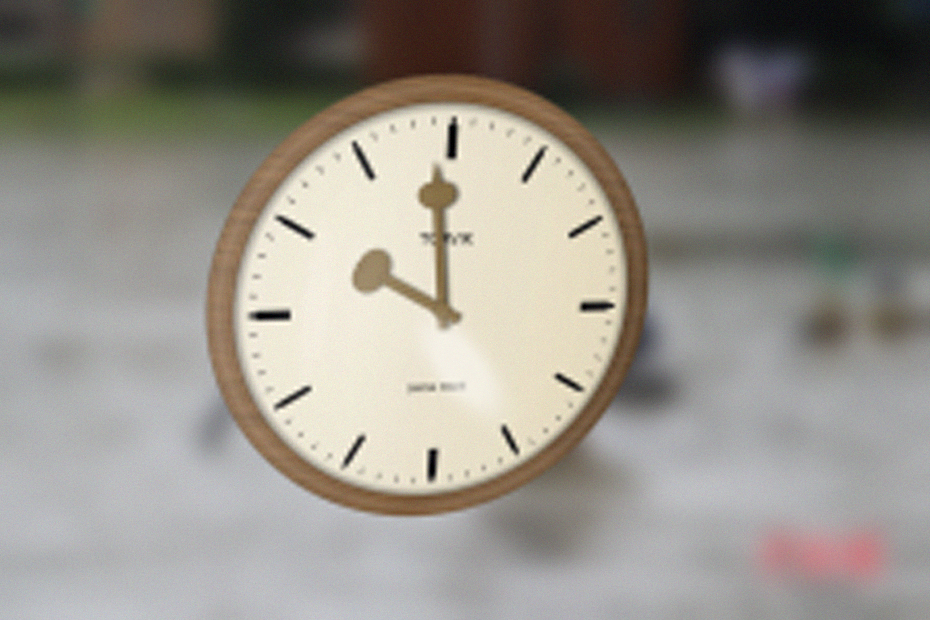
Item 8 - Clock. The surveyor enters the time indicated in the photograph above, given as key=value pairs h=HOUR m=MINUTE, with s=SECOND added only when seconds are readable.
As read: h=9 m=59
